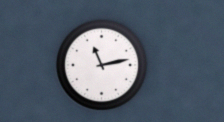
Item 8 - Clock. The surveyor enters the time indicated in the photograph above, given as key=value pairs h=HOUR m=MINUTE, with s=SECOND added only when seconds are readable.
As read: h=11 m=13
